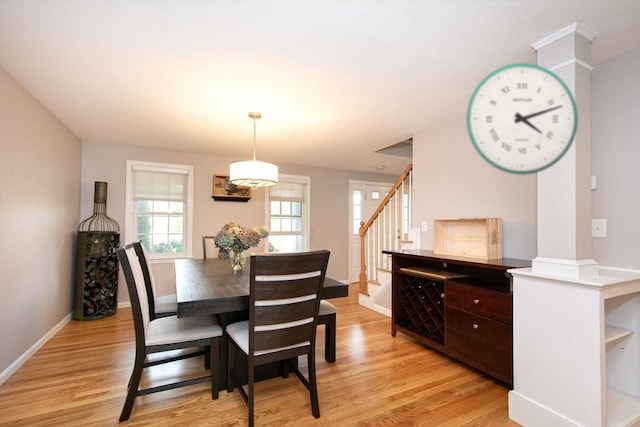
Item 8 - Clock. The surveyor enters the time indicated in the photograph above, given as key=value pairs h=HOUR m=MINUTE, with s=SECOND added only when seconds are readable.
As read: h=4 m=12
